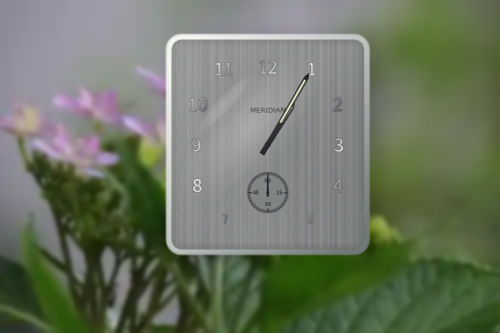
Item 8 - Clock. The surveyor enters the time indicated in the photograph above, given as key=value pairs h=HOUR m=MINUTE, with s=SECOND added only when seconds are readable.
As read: h=1 m=5
